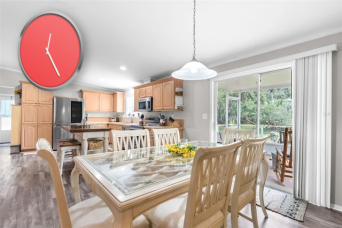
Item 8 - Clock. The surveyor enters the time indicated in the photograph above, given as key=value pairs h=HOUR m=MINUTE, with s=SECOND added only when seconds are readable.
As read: h=12 m=25
